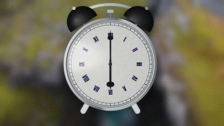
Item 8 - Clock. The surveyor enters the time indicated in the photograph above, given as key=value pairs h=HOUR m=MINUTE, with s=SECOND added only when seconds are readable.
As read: h=6 m=0
